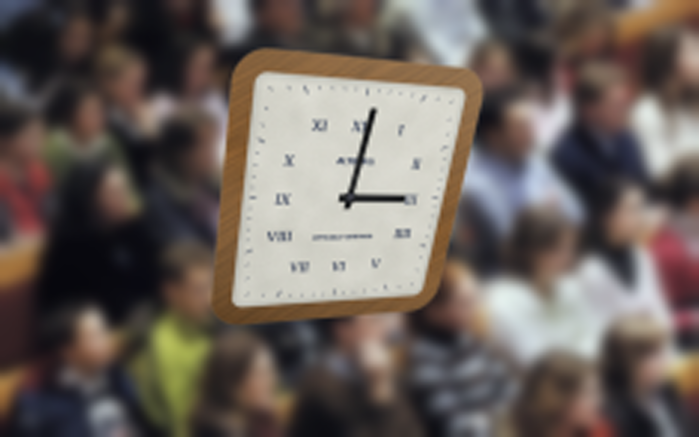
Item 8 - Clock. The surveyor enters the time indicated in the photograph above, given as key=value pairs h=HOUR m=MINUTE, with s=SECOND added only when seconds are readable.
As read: h=3 m=1
